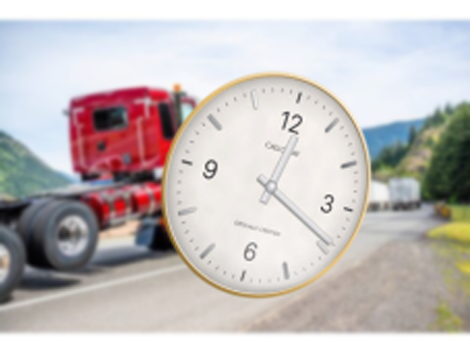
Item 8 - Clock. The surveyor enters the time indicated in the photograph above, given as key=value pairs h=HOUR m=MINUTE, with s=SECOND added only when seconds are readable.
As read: h=12 m=19
